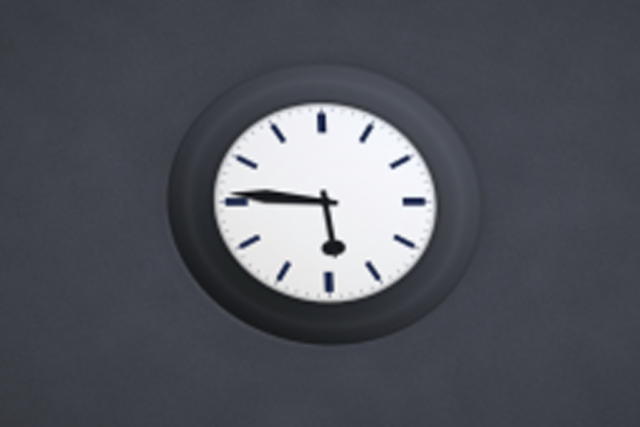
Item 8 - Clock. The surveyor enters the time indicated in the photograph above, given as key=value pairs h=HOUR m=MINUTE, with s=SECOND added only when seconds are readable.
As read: h=5 m=46
